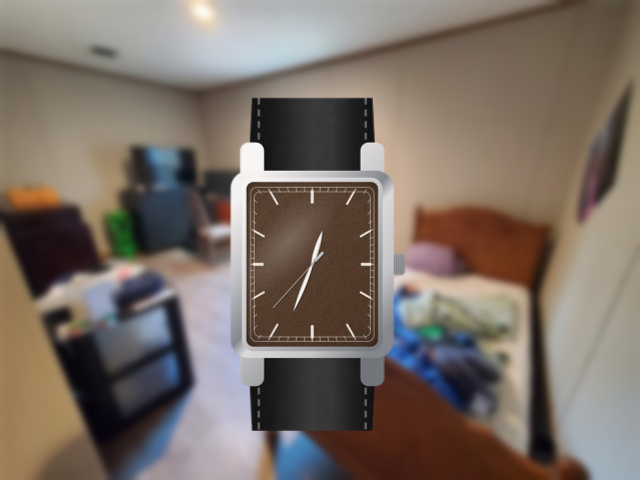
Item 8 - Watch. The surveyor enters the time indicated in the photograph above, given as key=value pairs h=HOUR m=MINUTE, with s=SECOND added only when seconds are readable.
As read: h=12 m=33 s=37
